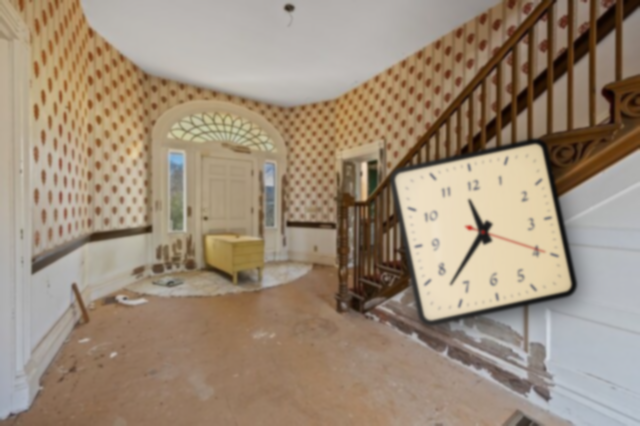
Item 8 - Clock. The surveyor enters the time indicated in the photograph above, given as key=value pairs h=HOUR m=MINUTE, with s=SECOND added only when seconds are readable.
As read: h=11 m=37 s=20
